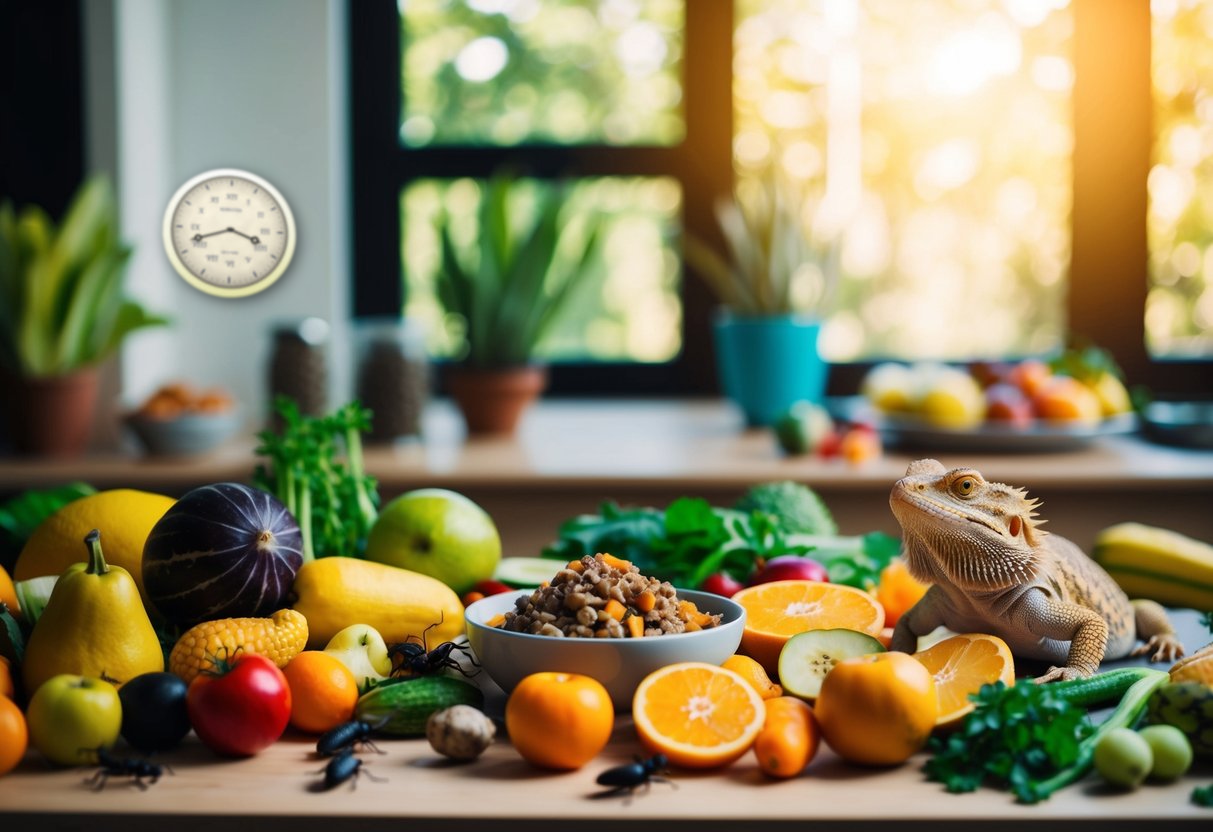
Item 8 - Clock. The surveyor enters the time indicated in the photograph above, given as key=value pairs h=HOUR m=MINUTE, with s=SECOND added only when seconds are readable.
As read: h=3 m=42
